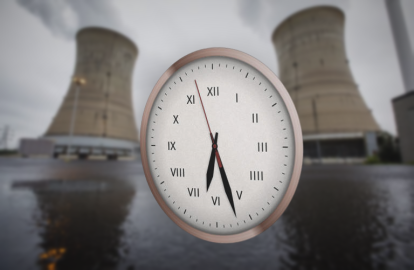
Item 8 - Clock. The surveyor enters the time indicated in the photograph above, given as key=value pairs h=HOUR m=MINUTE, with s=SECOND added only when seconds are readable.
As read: h=6 m=26 s=57
